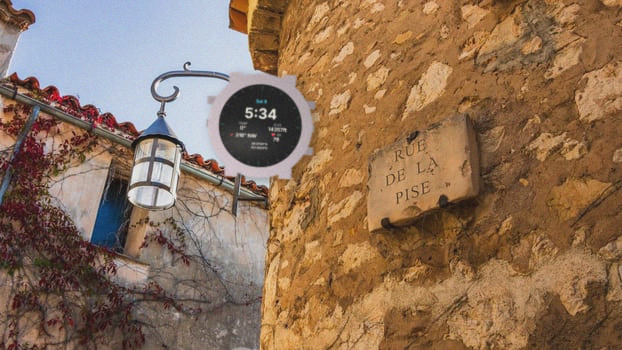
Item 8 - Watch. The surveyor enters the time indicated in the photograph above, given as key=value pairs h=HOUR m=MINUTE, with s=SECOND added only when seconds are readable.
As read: h=5 m=34
